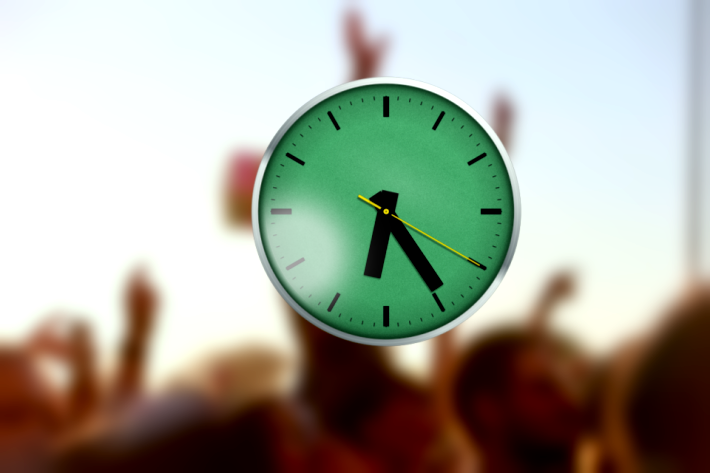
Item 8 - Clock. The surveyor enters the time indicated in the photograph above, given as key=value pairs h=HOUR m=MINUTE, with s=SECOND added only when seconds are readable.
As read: h=6 m=24 s=20
